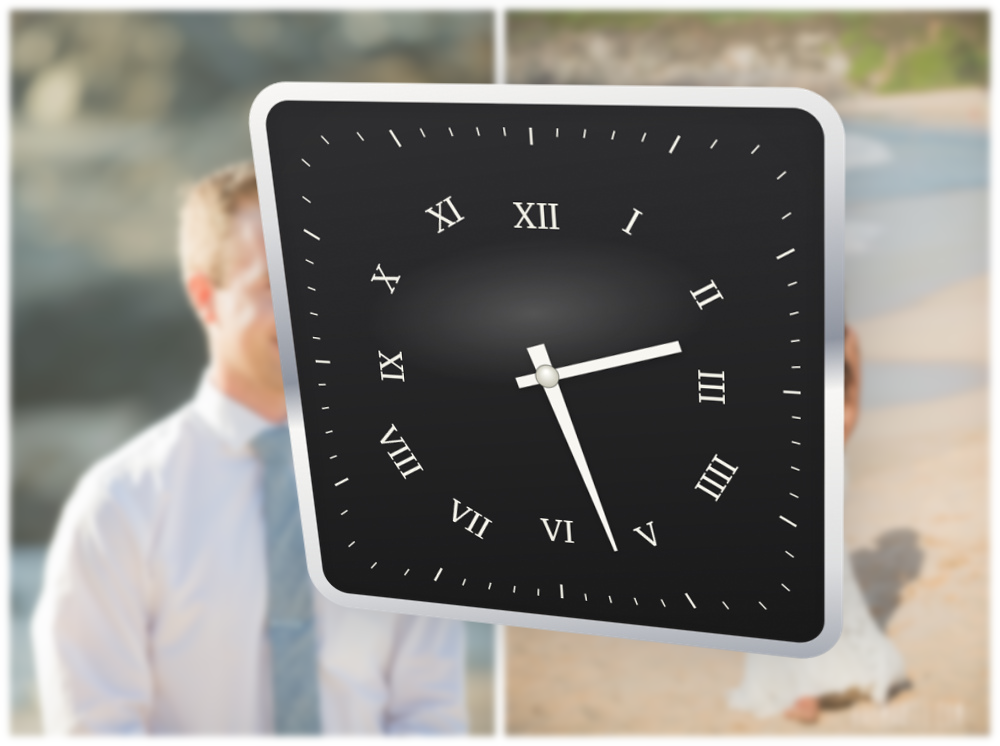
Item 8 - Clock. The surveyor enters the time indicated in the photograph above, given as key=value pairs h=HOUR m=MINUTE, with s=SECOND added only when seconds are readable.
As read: h=2 m=27
